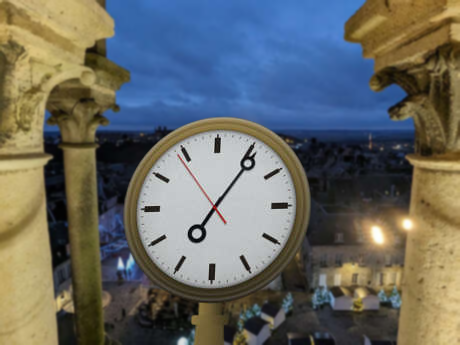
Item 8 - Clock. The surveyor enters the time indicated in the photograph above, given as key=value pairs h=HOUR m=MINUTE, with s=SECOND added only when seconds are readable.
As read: h=7 m=5 s=54
